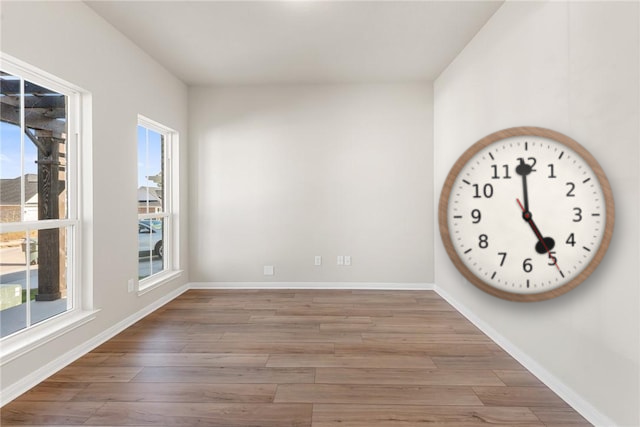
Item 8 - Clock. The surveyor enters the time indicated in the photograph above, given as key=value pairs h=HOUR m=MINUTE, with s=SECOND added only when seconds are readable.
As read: h=4 m=59 s=25
